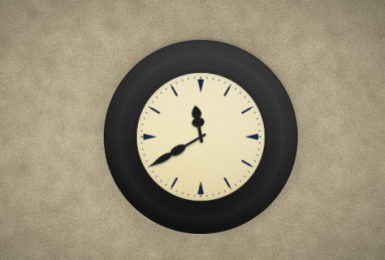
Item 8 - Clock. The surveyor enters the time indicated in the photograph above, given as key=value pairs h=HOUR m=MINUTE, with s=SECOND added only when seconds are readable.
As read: h=11 m=40
